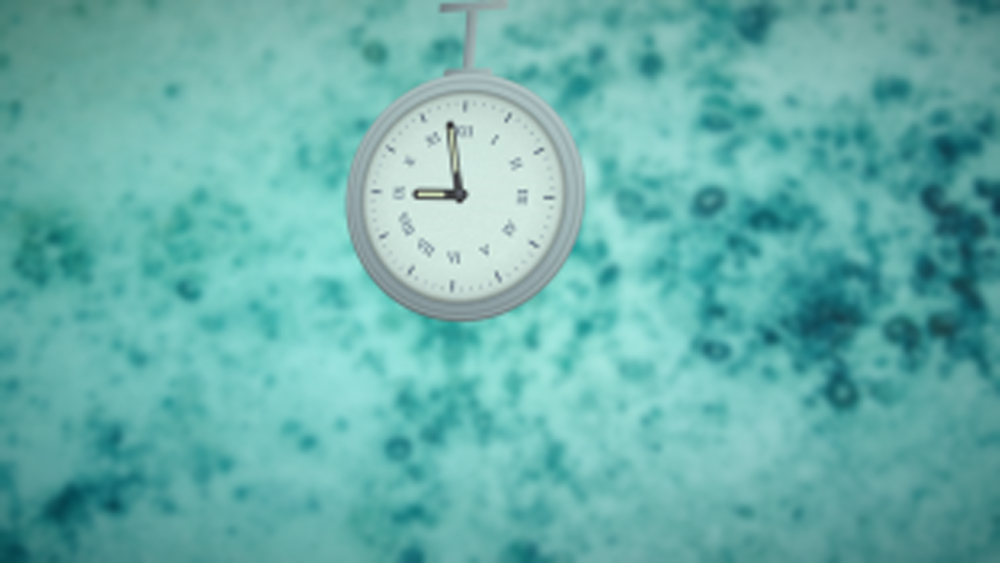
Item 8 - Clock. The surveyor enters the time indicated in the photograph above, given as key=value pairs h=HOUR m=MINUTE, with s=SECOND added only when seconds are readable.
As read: h=8 m=58
